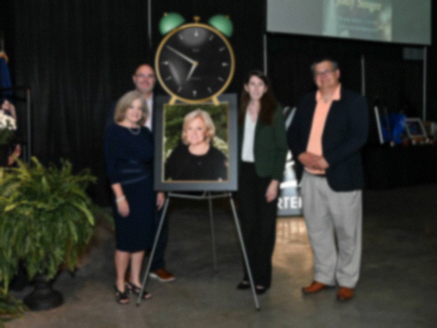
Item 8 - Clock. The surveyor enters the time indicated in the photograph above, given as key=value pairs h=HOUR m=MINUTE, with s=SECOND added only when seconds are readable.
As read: h=6 m=50
